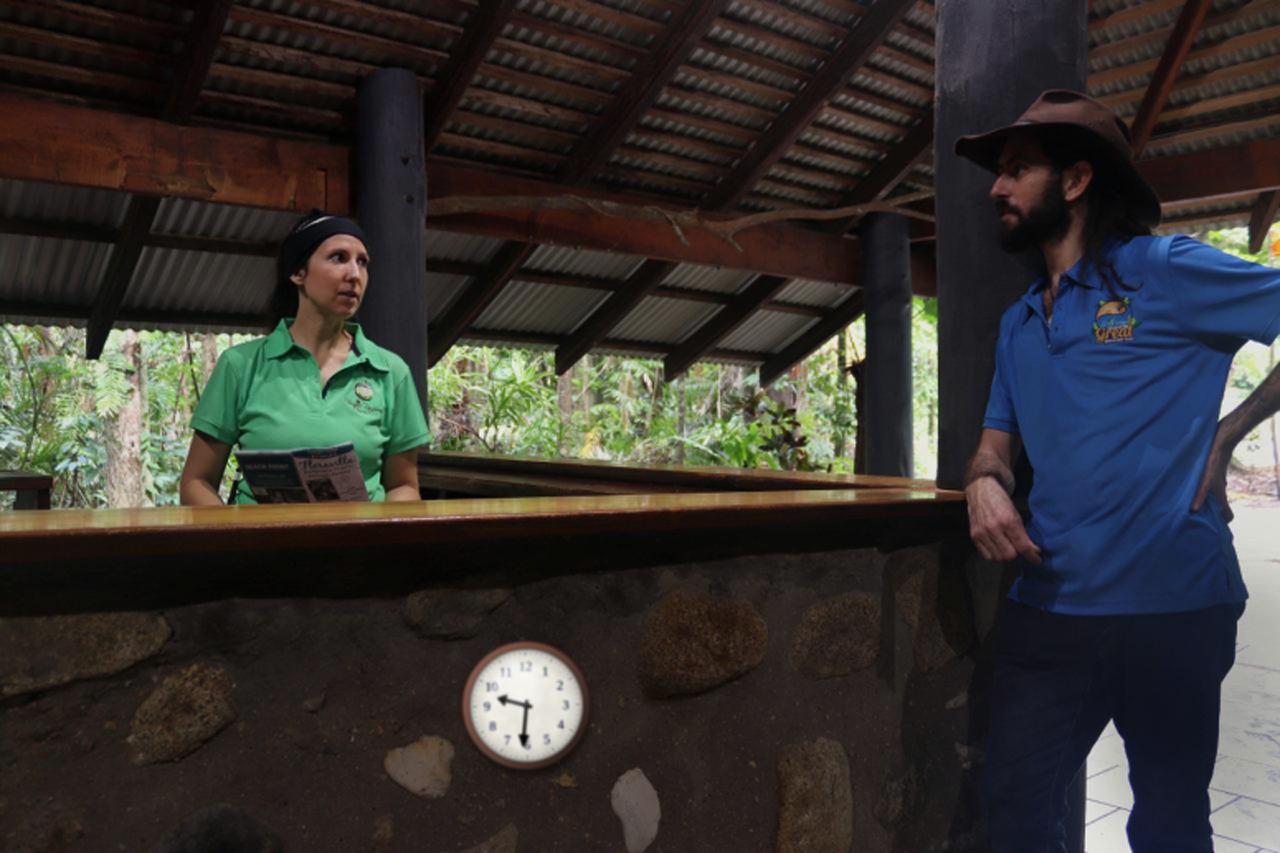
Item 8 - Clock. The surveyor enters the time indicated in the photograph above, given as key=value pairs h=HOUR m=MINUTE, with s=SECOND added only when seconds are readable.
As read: h=9 m=31
